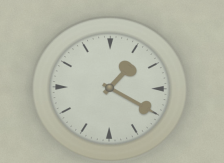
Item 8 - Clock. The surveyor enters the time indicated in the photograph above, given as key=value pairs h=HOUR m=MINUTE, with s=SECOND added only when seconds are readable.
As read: h=1 m=20
